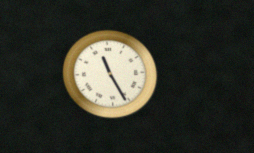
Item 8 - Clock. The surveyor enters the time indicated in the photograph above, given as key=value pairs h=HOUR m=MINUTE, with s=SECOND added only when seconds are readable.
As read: h=11 m=26
